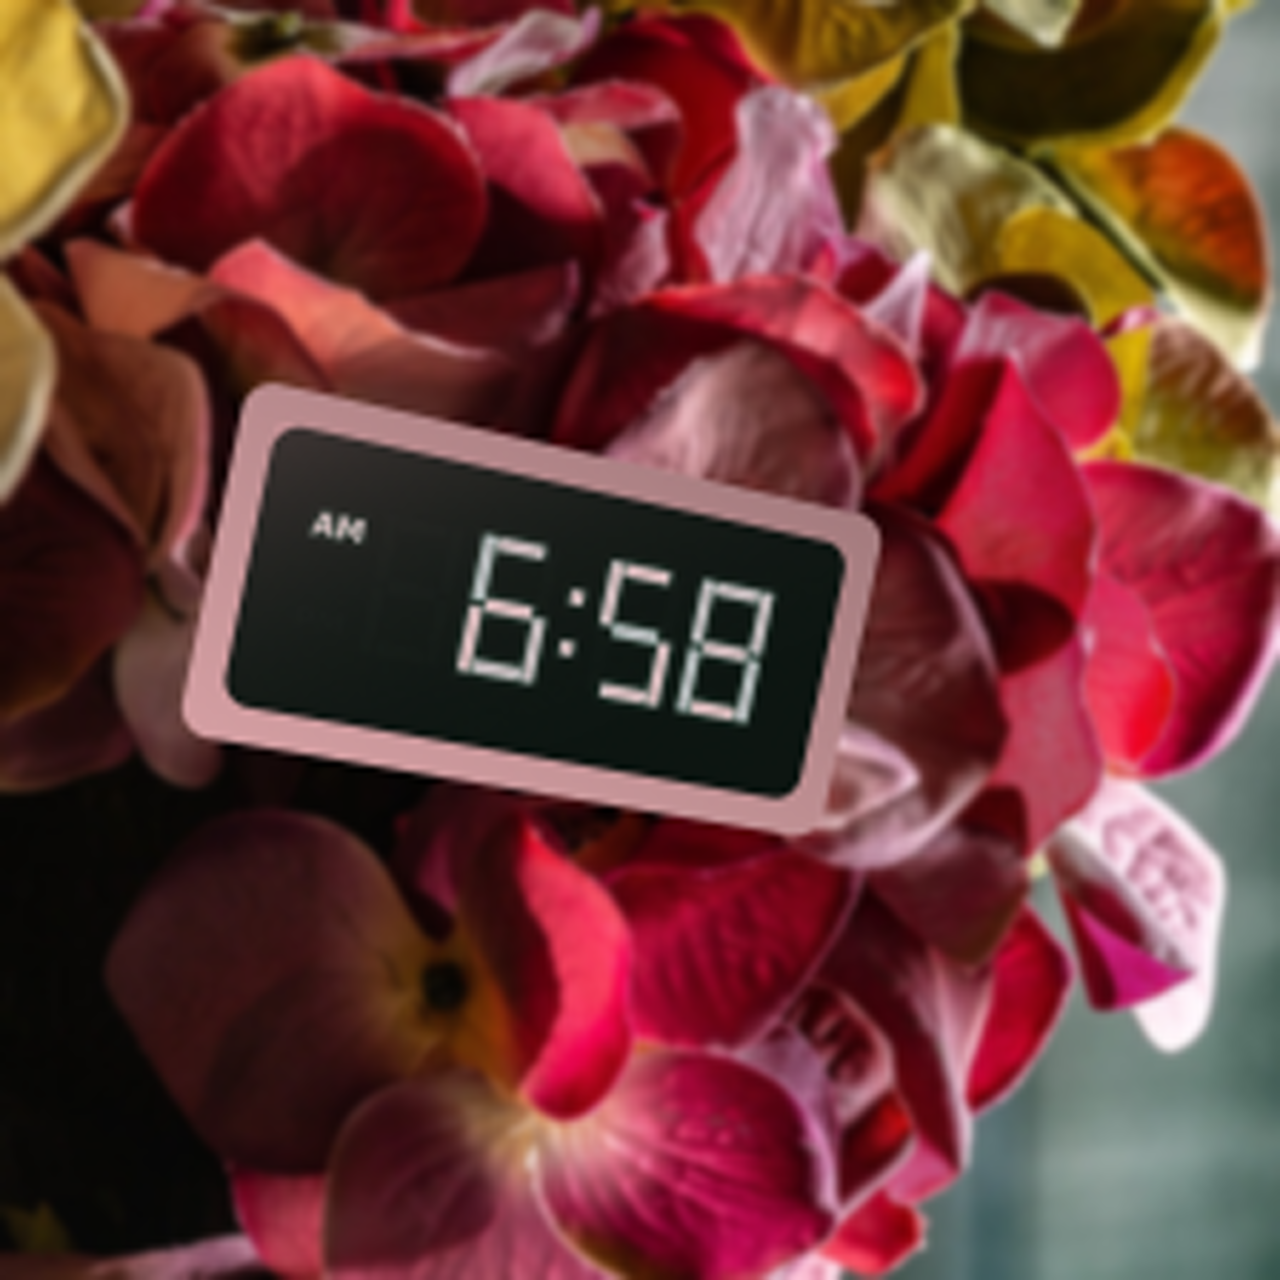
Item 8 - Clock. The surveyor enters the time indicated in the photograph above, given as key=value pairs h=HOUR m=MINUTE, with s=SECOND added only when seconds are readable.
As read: h=6 m=58
